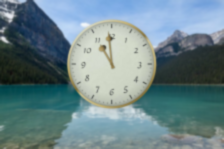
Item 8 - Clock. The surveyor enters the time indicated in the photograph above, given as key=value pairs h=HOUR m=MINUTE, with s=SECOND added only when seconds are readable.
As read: h=10 m=59
